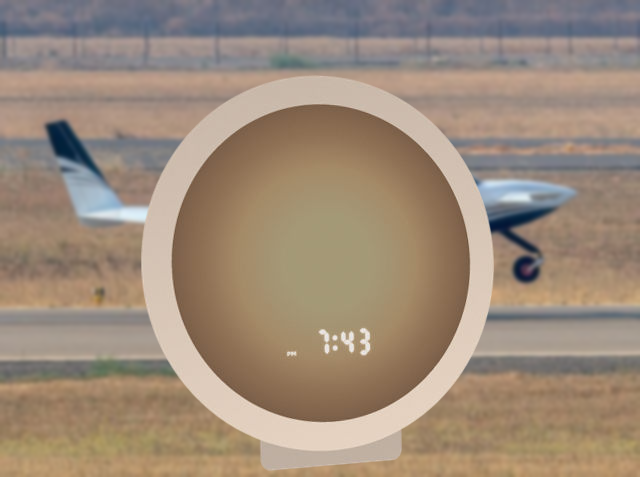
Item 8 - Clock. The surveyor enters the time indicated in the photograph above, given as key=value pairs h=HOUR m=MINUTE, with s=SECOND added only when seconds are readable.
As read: h=7 m=43
